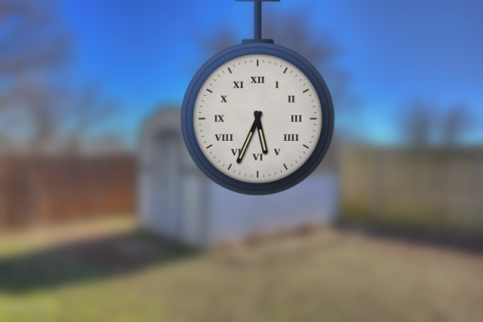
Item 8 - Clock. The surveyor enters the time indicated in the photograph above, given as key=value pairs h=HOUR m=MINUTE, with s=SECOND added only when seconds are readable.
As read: h=5 m=34
